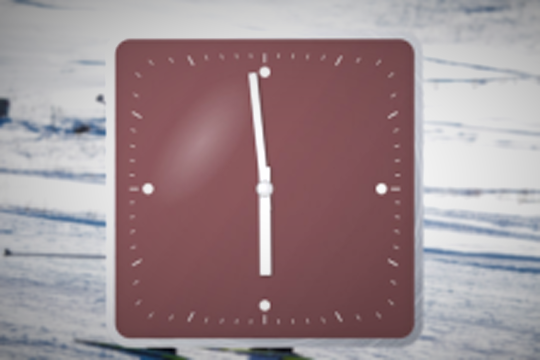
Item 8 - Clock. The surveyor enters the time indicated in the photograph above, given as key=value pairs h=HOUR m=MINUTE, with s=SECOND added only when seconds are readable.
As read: h=5 m=59
